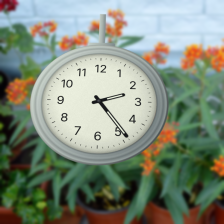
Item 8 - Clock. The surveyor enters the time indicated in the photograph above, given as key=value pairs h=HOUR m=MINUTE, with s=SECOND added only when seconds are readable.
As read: h=2 m=24
